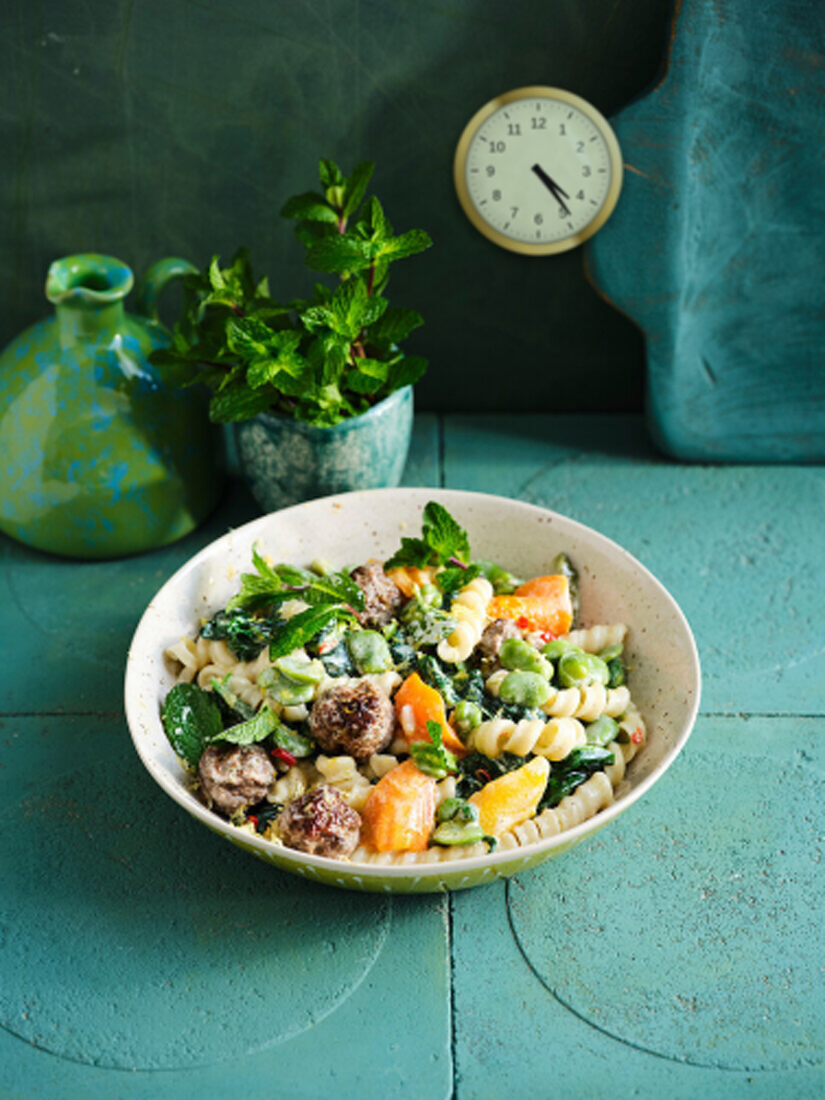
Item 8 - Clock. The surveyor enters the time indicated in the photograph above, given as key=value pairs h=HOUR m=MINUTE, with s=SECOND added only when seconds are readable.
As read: h=4 m=24
